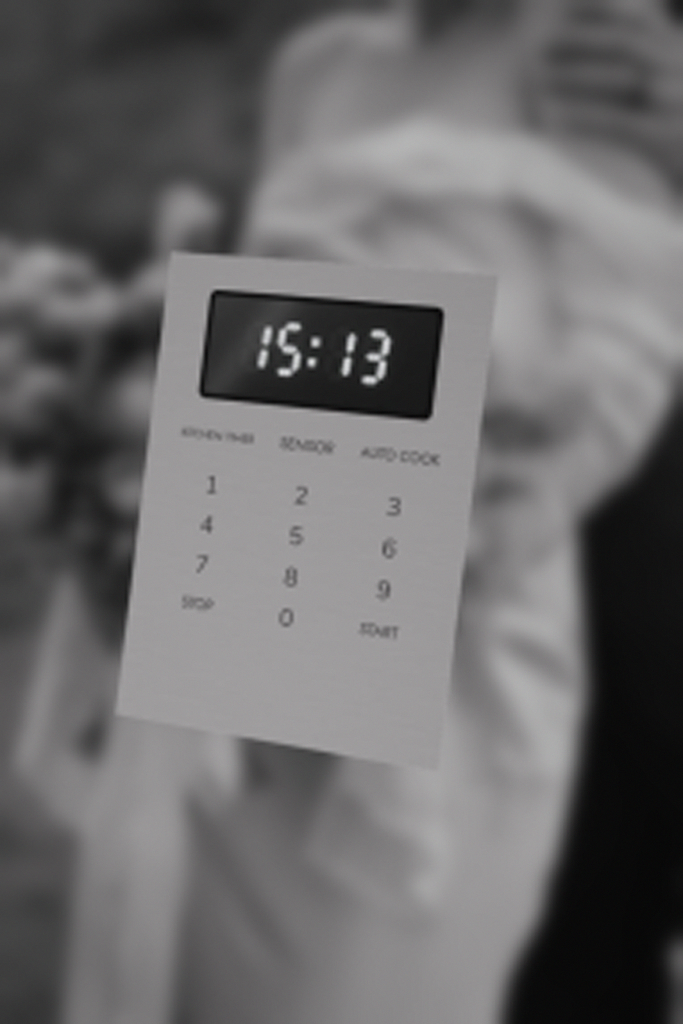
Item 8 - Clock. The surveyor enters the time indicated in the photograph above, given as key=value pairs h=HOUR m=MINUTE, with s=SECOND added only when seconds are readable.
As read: h=15 m=13
